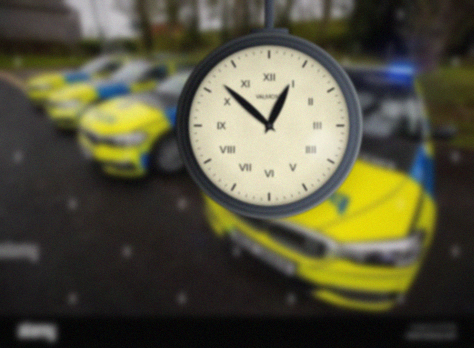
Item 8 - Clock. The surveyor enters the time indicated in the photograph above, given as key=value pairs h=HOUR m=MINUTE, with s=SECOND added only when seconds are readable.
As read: h=12 m=52
